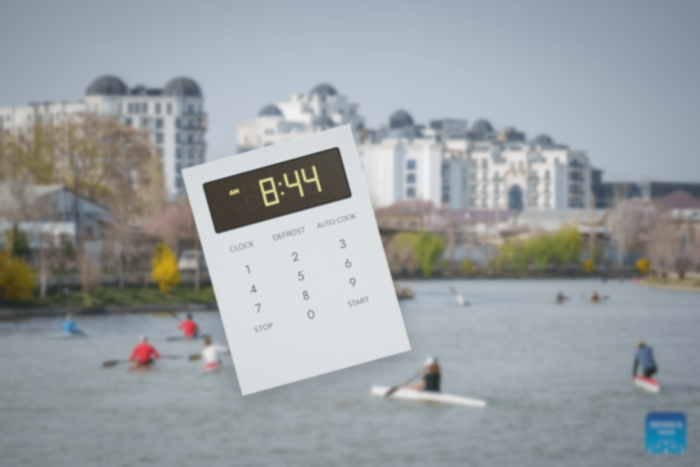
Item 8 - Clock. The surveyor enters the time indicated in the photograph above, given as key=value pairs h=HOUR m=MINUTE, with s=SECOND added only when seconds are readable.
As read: h=8 m=44
